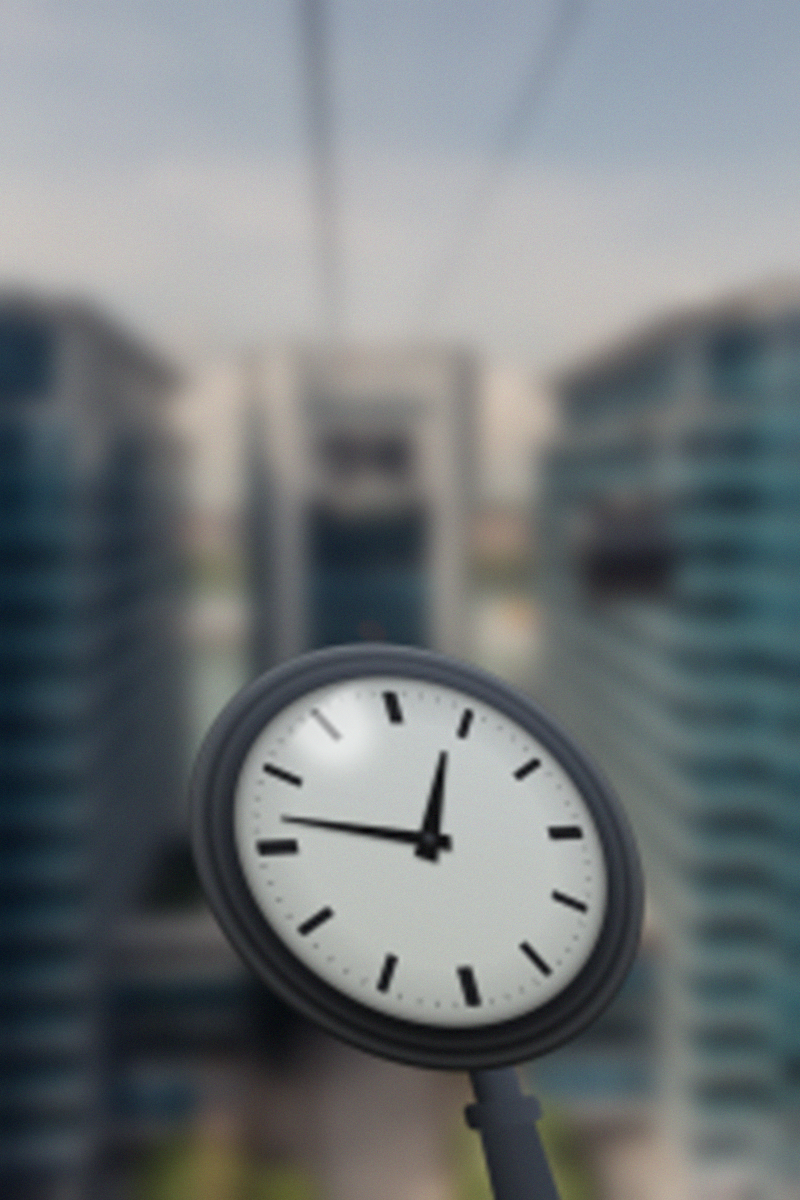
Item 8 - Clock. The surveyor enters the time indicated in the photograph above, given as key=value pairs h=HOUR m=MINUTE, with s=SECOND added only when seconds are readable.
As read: h=12 m=47
